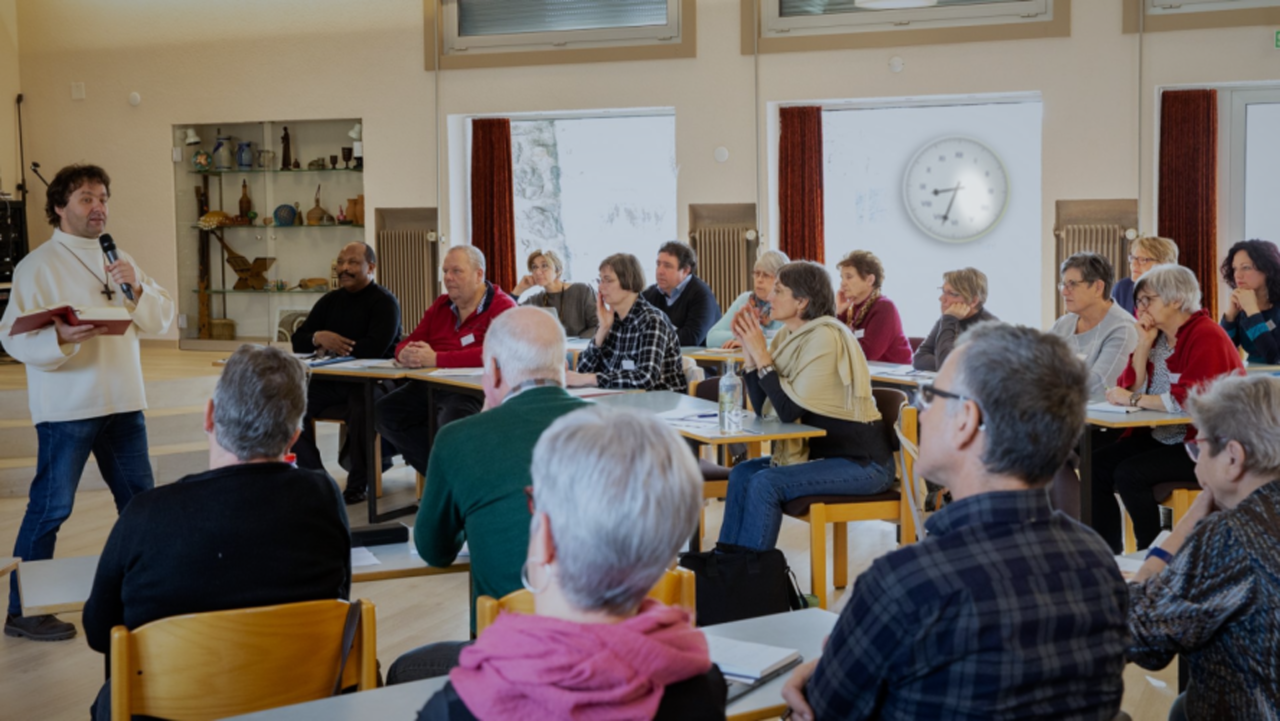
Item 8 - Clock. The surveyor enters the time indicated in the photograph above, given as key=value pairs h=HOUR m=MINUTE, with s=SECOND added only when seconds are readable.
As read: h=8 m=33
